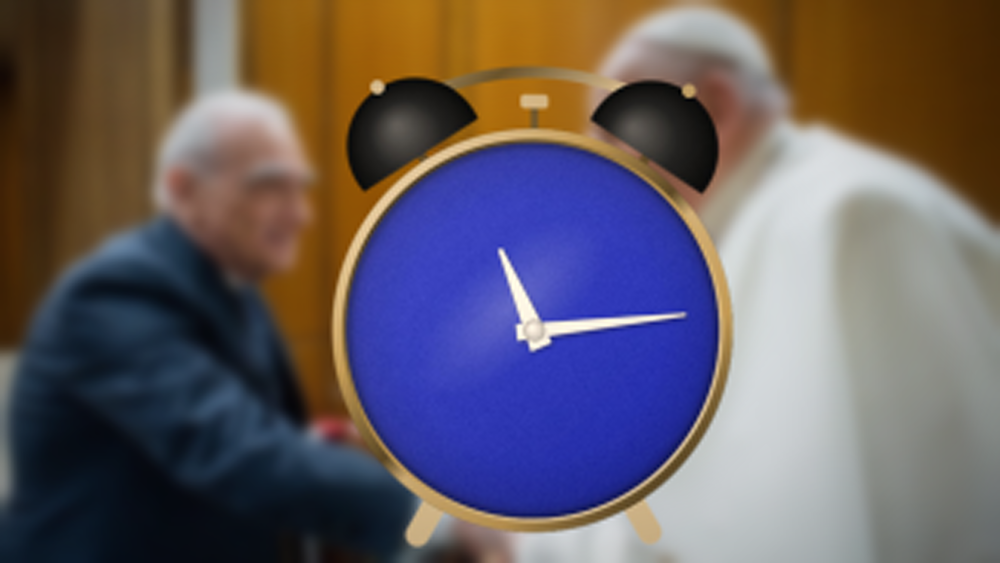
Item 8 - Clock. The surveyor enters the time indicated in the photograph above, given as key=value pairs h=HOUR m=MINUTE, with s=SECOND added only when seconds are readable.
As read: h=11 m=14
